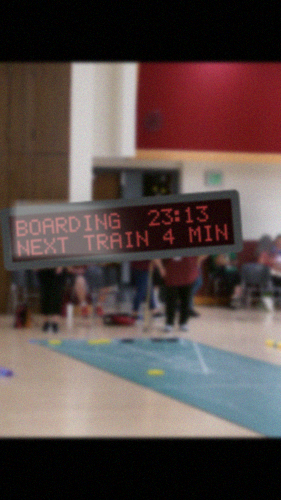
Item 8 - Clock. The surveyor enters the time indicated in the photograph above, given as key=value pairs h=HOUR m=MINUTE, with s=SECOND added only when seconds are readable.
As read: h=23 m=13
